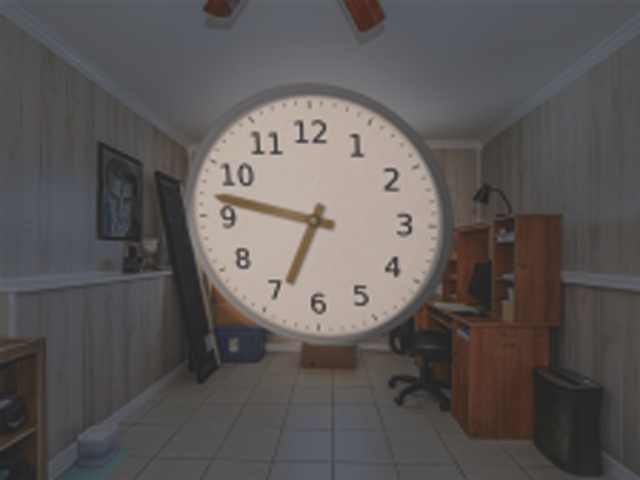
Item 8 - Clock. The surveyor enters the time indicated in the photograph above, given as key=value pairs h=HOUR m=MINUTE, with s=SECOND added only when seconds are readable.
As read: h=6 m=47
